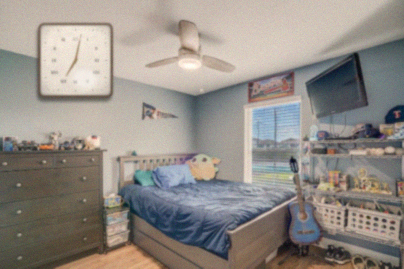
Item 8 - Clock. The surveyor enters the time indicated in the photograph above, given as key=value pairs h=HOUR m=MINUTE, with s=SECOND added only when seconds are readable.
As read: h=7 m=2
